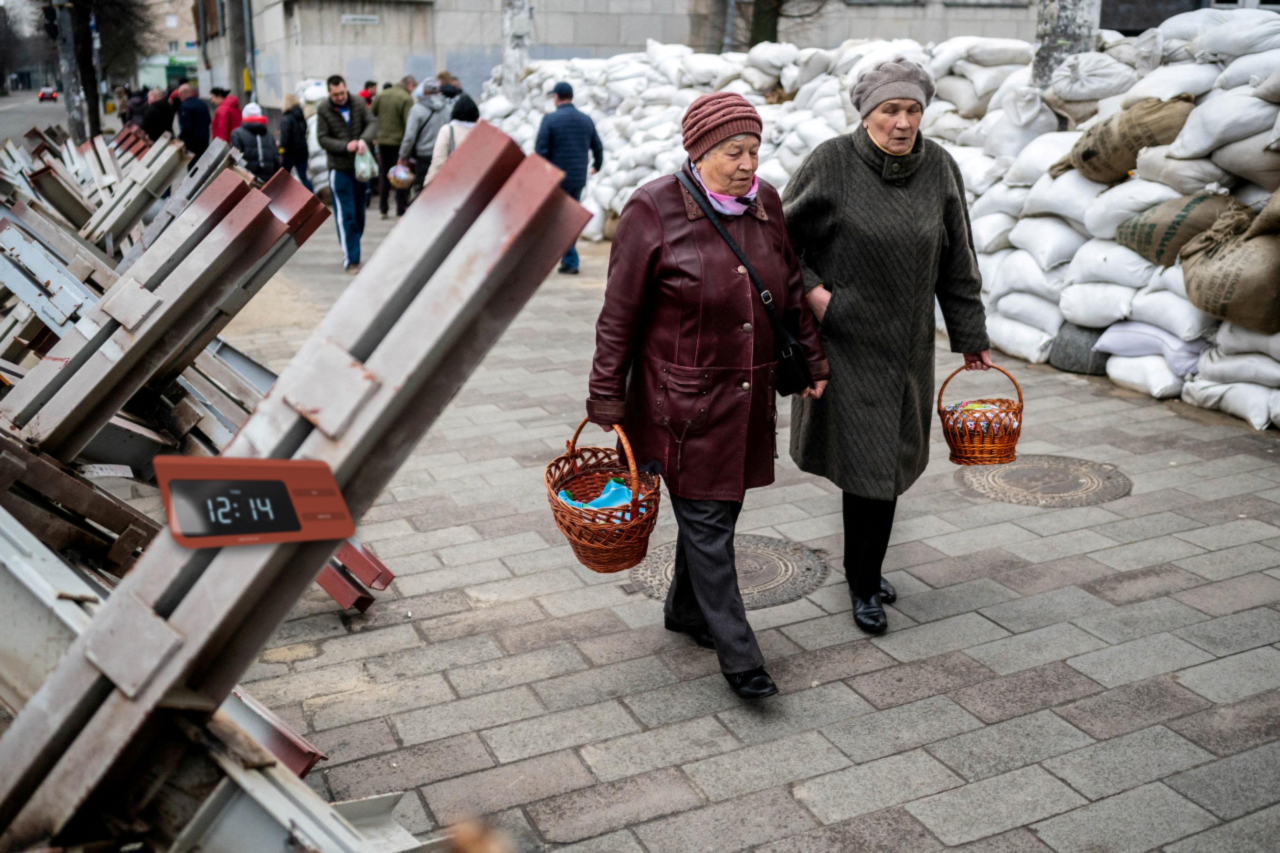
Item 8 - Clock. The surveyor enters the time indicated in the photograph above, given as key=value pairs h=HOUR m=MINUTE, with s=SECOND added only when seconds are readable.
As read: h=12 m=14
